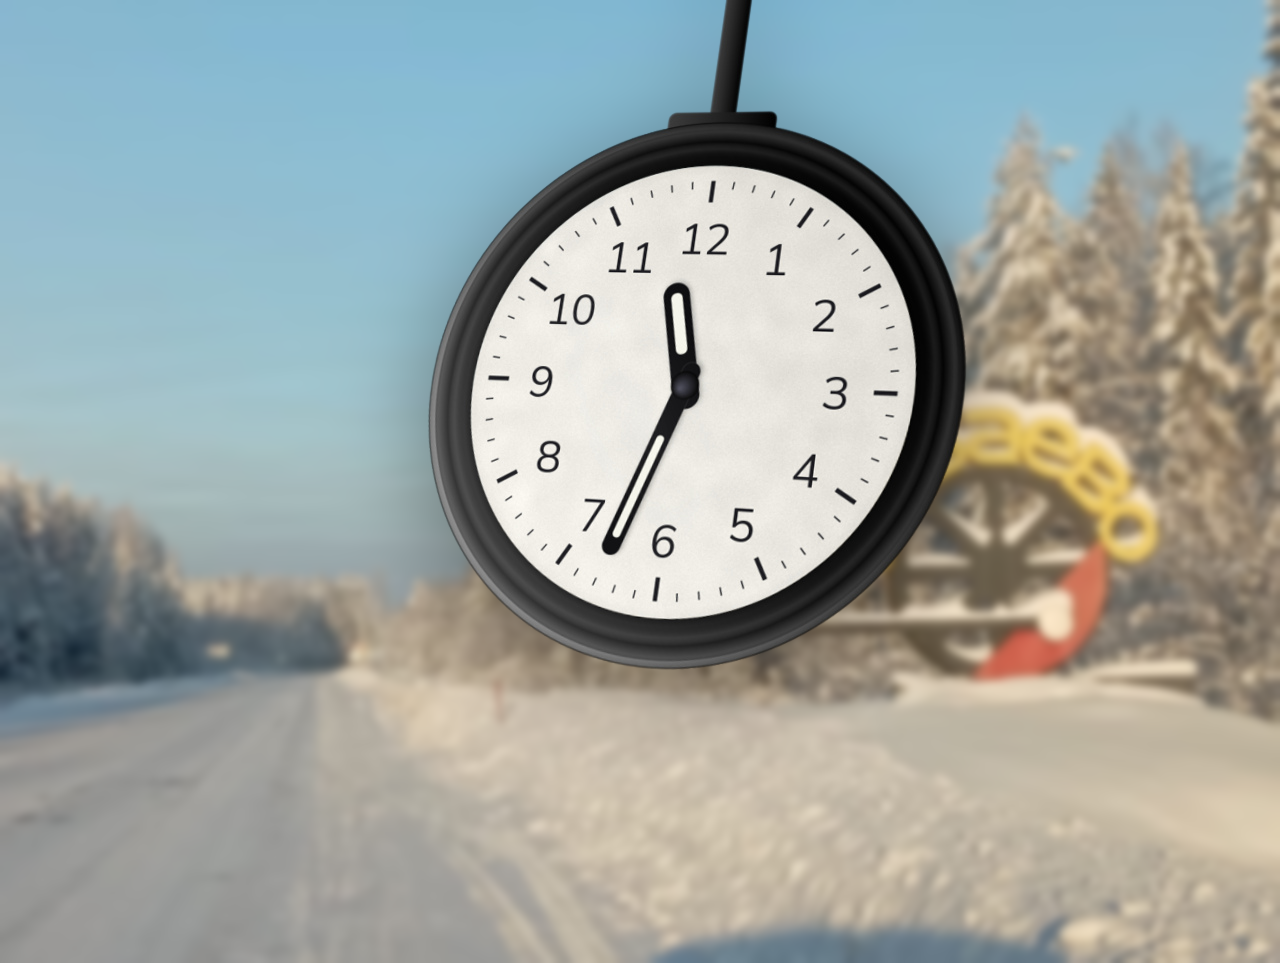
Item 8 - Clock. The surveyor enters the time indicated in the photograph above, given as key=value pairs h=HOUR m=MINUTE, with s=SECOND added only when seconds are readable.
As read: h=11 m=33
